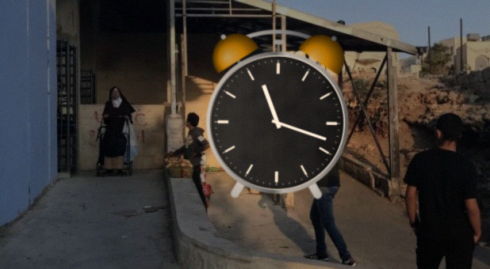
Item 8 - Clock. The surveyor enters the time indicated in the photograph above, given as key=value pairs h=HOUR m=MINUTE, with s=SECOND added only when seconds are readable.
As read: h=11 m=18
